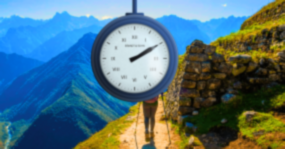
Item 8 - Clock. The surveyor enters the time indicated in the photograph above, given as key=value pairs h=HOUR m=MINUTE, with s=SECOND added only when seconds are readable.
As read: h=2 m=10
